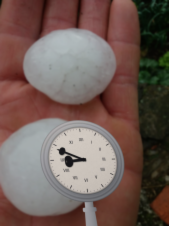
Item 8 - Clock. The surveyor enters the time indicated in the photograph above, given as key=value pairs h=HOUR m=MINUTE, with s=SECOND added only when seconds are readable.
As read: h=8 m=49
